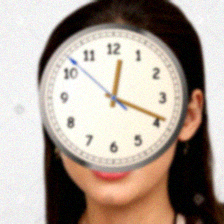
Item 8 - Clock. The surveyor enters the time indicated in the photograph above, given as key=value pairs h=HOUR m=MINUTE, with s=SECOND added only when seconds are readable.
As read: h=12 m=18 s=52
